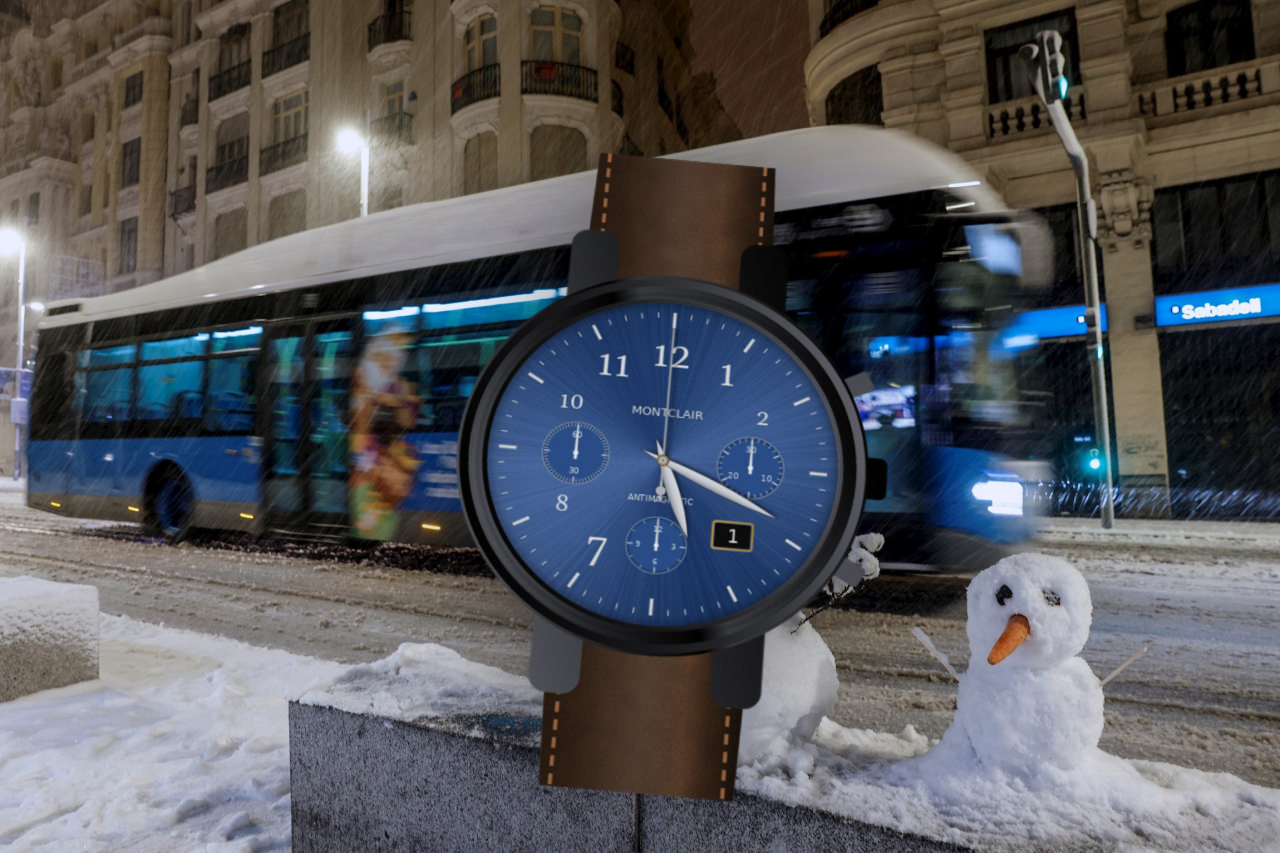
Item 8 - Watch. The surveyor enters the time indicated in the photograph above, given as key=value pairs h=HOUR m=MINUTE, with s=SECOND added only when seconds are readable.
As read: h=5 m=19
